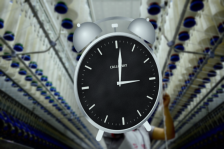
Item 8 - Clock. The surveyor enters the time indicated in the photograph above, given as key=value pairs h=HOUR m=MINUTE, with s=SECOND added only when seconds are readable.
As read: h=3 m=1
